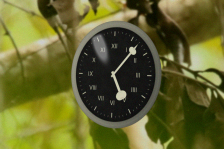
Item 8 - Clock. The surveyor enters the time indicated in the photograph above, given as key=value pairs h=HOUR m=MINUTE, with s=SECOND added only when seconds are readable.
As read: h=5 m=7
